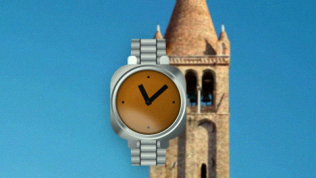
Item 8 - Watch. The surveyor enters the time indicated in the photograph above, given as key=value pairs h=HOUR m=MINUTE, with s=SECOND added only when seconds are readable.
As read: h=11 m=8
